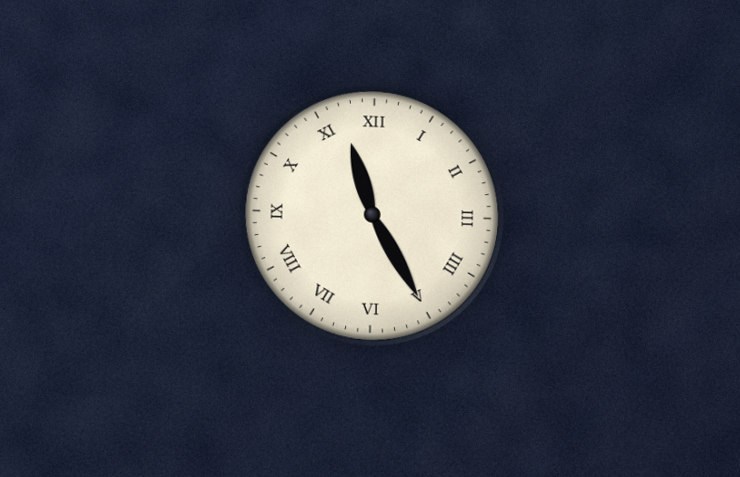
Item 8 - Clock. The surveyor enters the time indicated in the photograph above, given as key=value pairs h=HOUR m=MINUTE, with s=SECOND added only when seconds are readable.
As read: h=11 m=25
